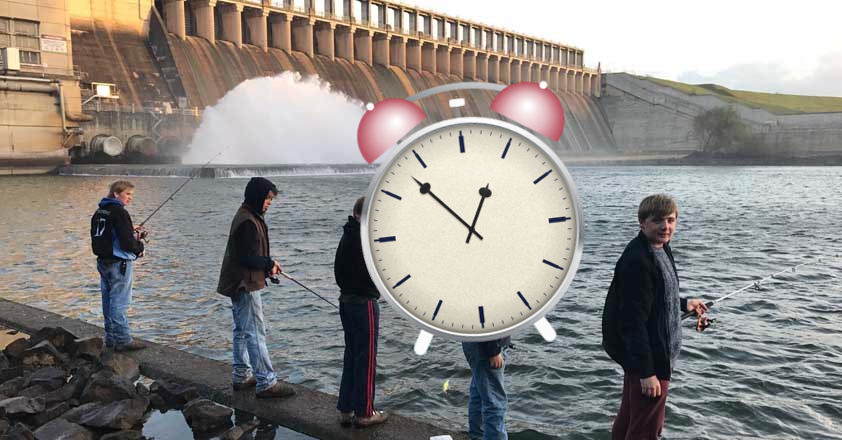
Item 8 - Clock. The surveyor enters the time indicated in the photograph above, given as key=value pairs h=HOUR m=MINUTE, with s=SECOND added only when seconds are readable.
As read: h=12 m=53
